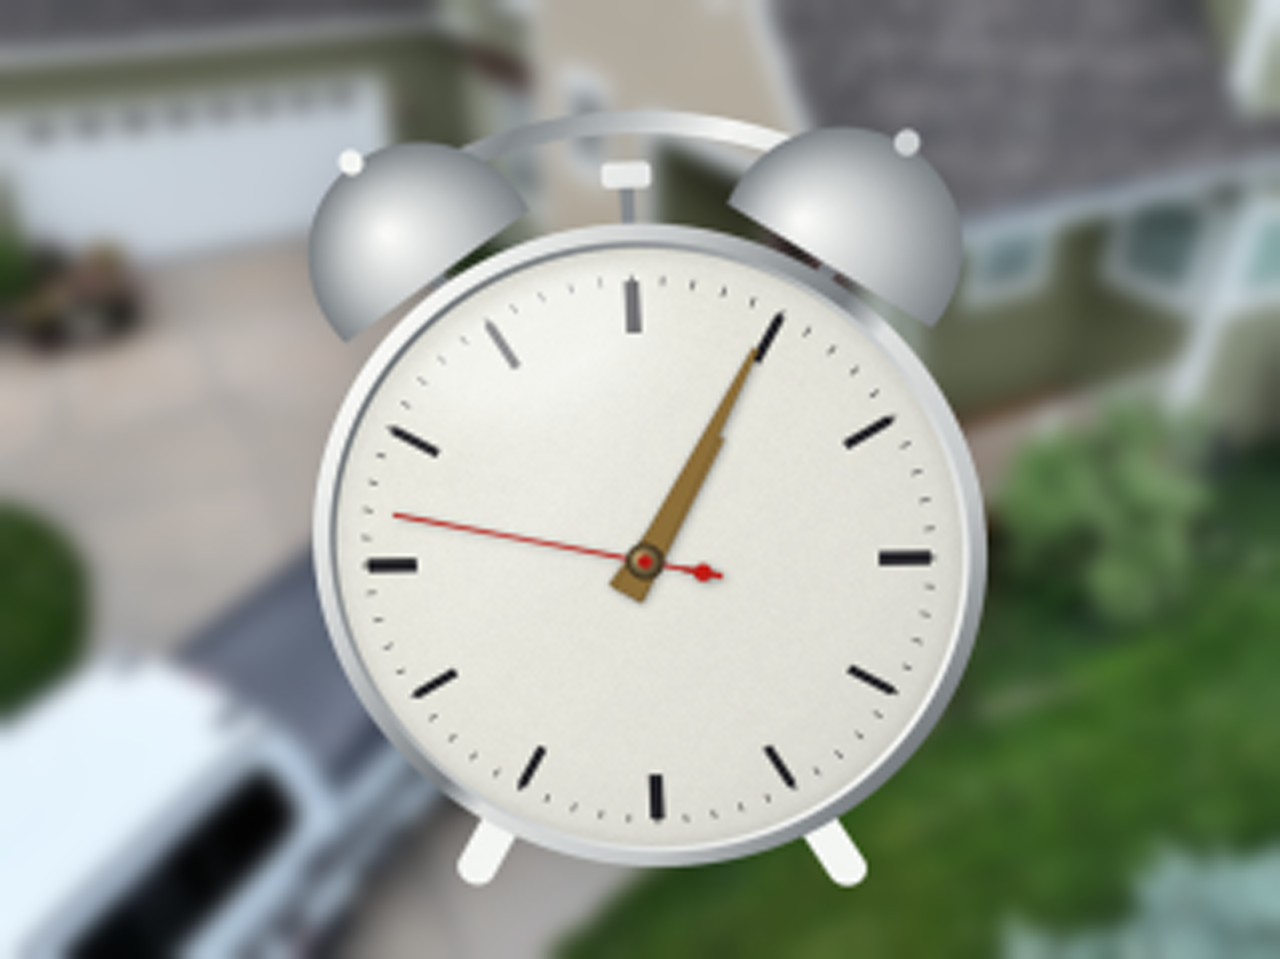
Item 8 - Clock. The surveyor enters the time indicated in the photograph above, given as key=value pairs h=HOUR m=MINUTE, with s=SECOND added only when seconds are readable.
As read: h=1 m=4 s=47
